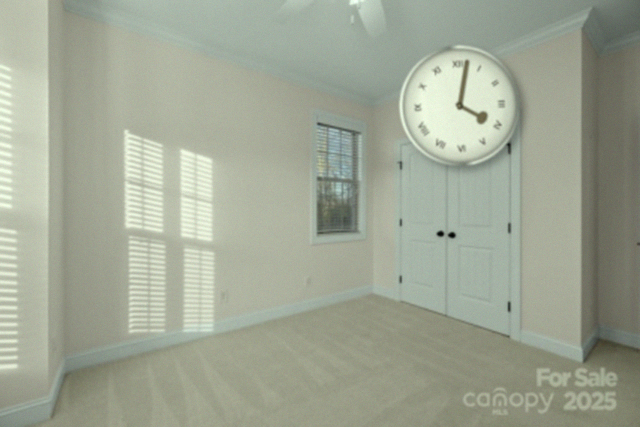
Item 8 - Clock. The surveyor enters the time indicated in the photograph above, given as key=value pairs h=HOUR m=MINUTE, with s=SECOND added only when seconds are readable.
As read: h=4 m=2
